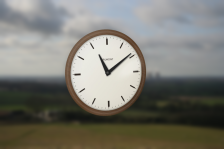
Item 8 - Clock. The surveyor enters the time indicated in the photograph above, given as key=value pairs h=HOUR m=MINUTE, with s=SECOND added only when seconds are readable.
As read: h=11 m=9
